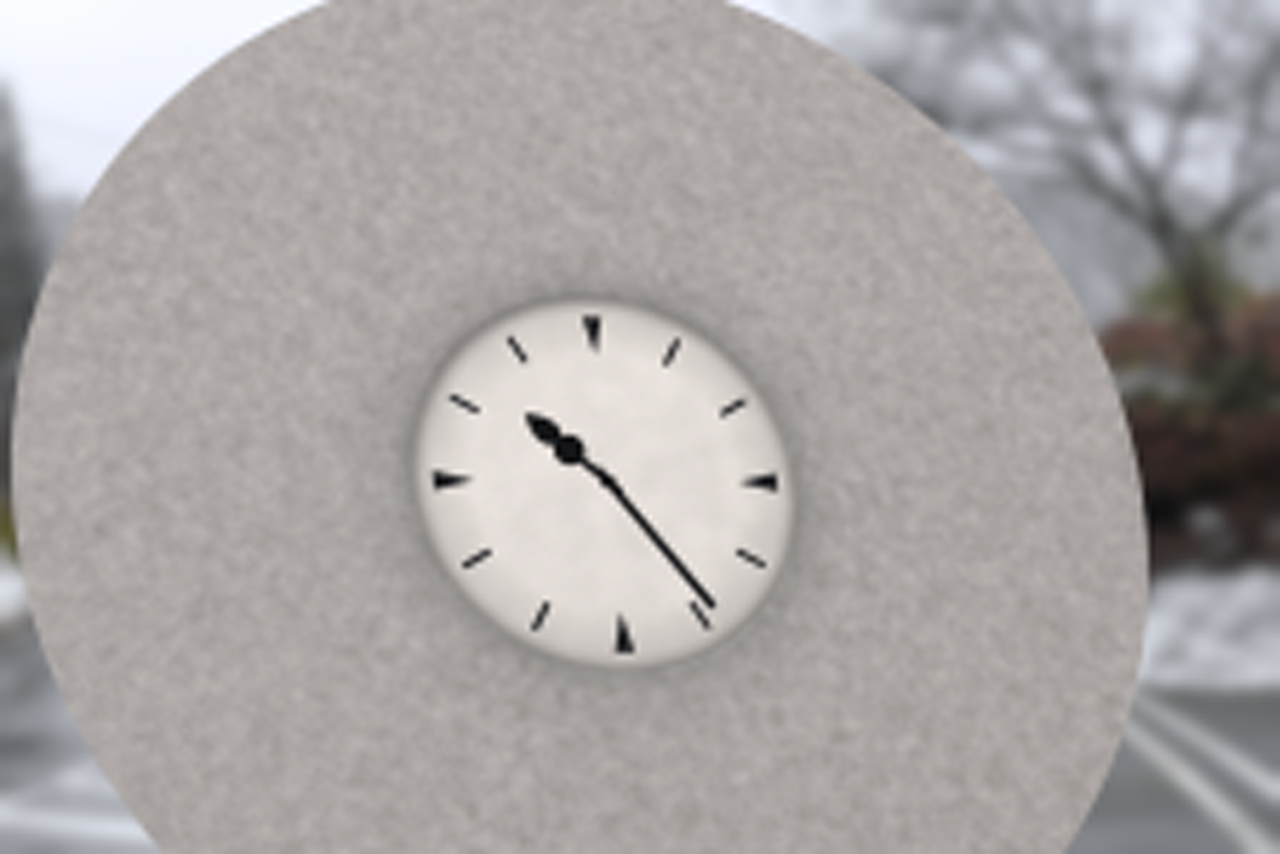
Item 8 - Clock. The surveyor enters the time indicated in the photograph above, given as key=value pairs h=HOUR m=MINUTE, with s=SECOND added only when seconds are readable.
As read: h=10 m=24
